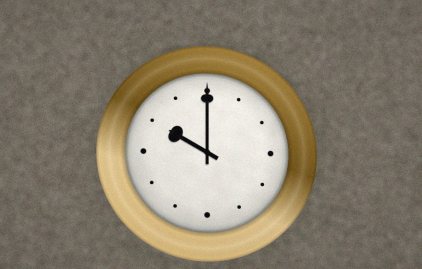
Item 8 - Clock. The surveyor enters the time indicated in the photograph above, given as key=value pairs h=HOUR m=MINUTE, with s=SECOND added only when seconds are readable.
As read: h=10 m=0
